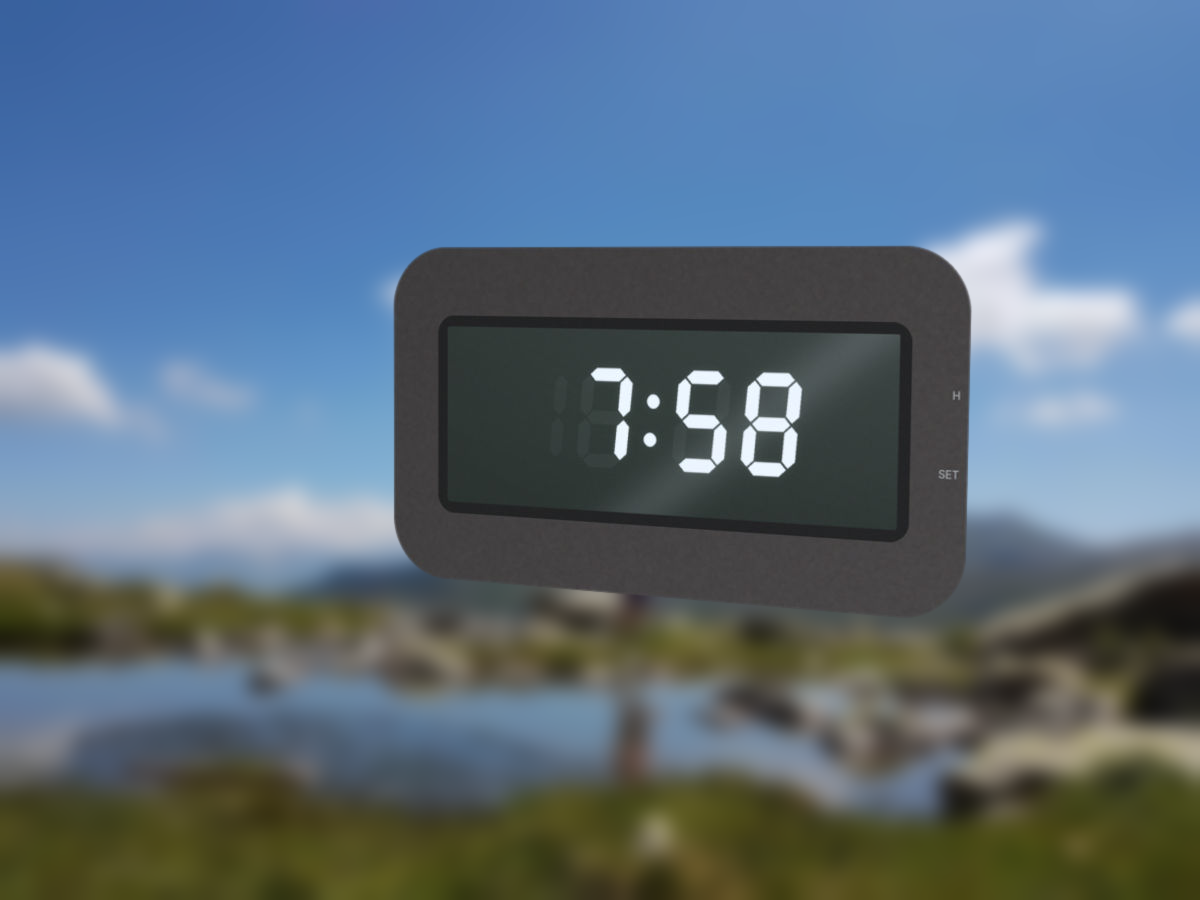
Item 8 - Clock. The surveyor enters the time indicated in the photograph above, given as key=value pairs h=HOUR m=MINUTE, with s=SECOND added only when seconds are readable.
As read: h=7 m=58
